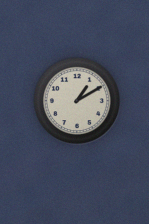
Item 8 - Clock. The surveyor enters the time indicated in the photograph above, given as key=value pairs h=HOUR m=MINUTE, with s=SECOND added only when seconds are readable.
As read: h=1 m=10
